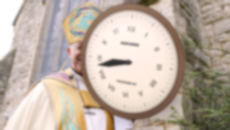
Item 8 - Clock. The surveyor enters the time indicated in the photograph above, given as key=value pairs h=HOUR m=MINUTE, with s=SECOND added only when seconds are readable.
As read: h=8 m=43
